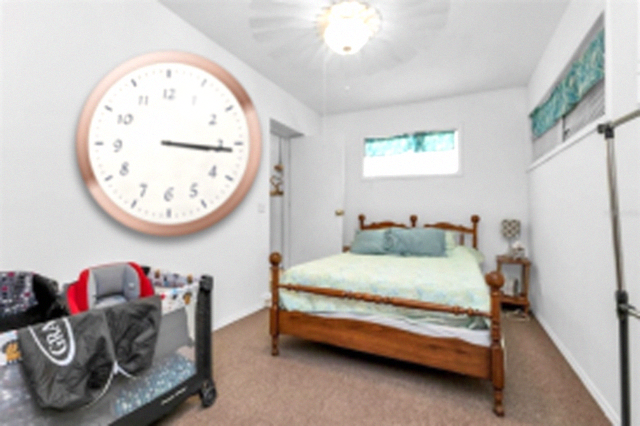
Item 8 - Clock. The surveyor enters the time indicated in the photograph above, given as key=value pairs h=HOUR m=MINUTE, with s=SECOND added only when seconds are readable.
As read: h=3 m=16
